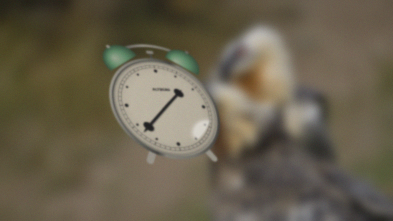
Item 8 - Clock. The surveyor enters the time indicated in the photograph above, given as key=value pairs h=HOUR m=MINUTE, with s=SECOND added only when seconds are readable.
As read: h=1 m=38
